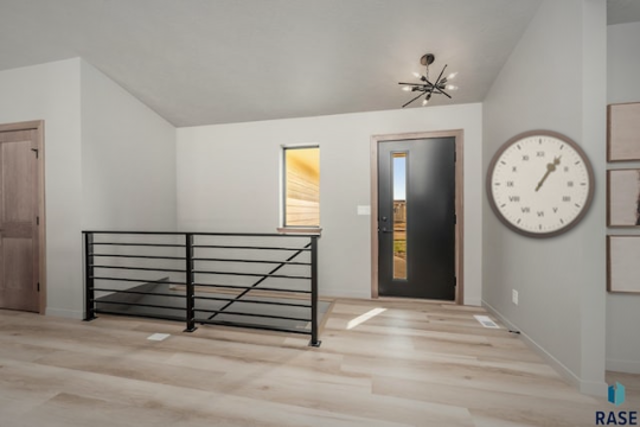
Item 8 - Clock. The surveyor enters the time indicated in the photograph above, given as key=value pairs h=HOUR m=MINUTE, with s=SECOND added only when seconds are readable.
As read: h=1 m=6
